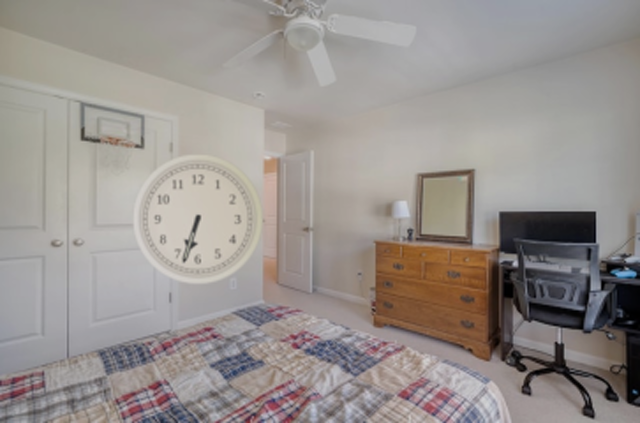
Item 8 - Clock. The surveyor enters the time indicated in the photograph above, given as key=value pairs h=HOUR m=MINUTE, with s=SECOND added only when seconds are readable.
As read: h=6 m=33
